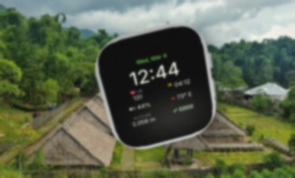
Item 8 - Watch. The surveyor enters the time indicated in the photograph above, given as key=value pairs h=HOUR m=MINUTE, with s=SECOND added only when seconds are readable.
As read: h=12 m=44
